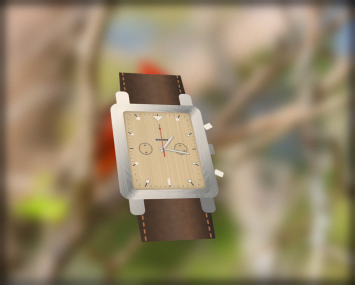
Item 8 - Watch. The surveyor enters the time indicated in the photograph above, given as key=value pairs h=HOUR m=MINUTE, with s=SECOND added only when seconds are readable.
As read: h=1 m=17
